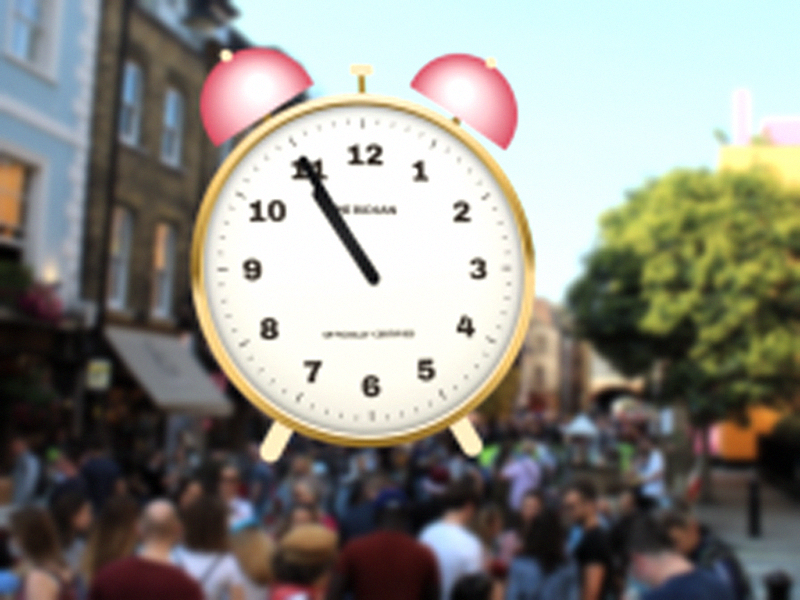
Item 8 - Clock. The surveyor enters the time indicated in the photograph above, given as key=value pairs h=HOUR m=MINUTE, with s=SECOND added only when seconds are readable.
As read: h=10 m=55
